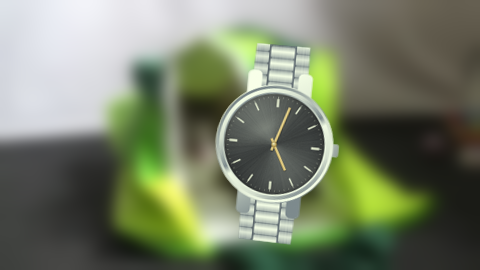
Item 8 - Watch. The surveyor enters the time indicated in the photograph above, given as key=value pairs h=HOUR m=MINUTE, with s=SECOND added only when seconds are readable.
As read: h=5 m=3
